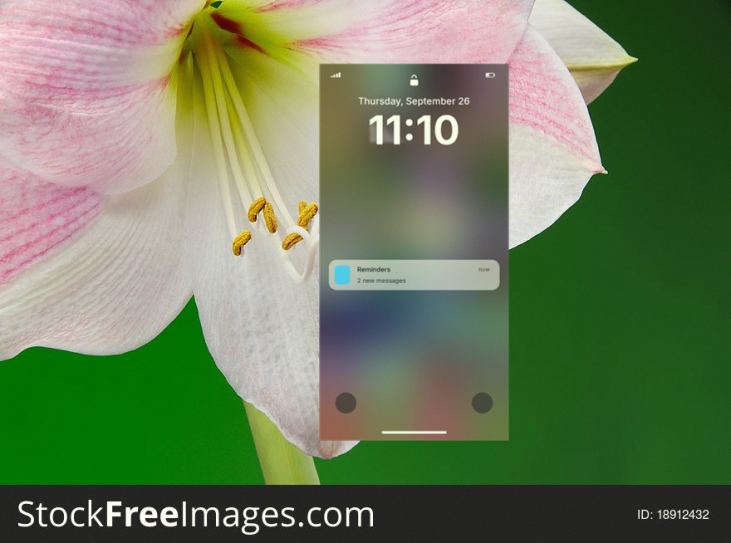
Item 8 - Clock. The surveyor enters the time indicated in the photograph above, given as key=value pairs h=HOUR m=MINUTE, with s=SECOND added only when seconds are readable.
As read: h=11 m=10
